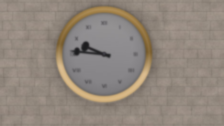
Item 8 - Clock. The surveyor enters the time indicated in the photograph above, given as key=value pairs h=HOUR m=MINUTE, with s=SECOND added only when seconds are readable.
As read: h=9 m=46
